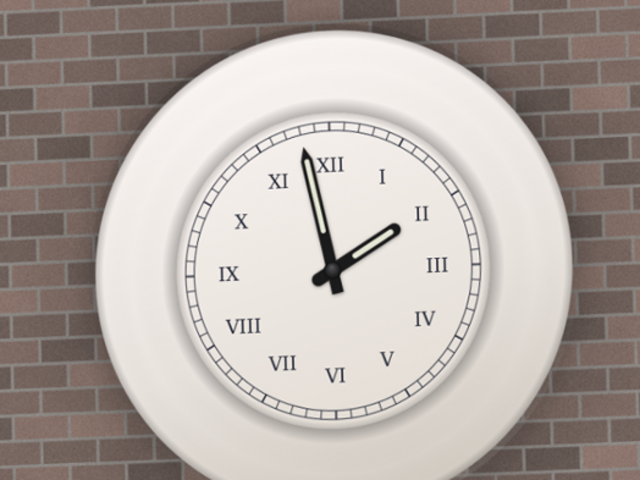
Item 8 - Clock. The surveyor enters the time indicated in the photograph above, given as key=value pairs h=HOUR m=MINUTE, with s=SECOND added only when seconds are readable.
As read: h=1 m=58
